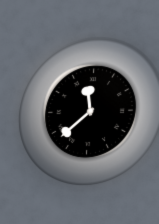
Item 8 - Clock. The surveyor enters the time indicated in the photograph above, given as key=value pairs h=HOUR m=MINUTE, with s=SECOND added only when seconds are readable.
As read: h=11 m=38
